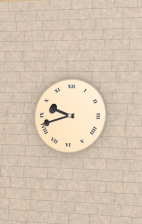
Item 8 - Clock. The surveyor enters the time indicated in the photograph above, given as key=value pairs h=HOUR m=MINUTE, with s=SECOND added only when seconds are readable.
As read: h=9 m=42
